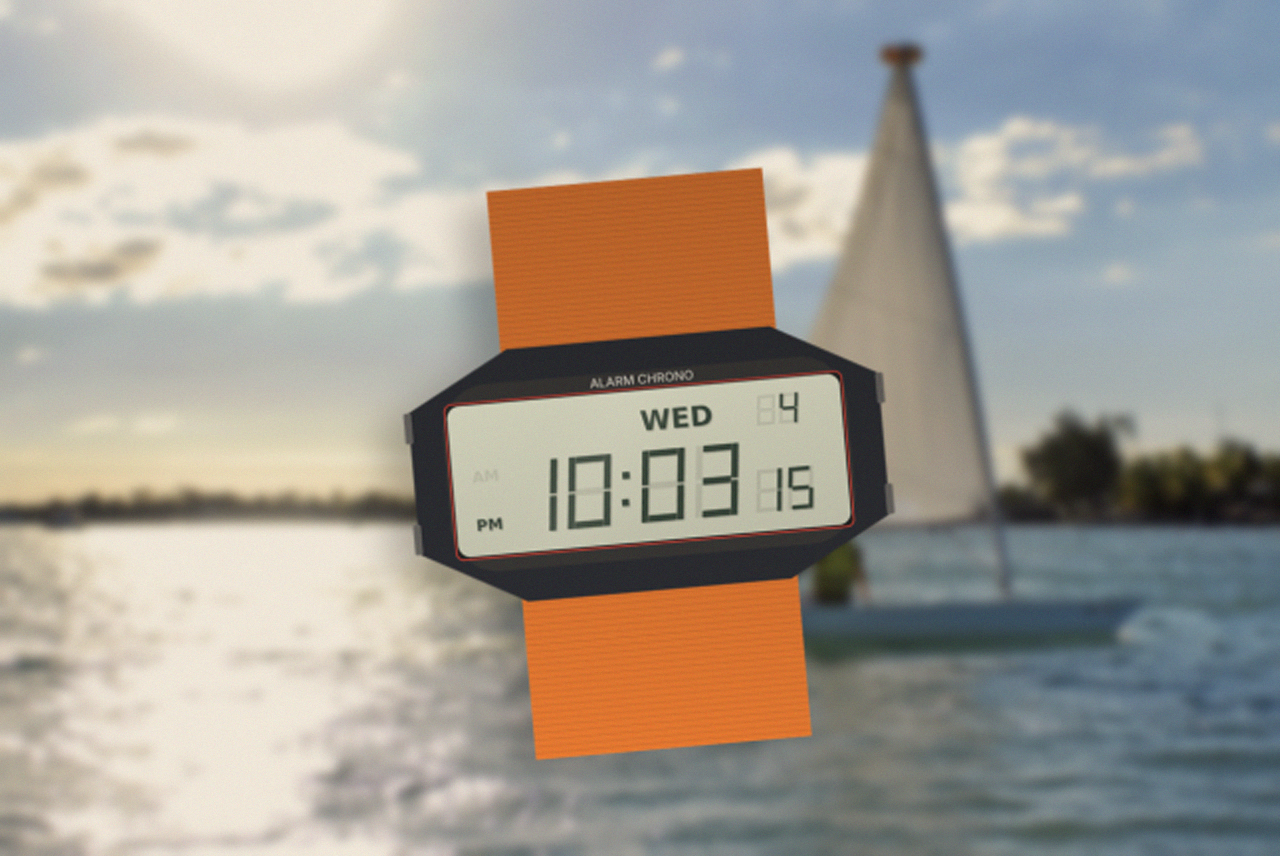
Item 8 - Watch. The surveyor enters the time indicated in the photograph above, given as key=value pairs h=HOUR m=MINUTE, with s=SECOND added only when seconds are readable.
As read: h=10 m=3 s=15
